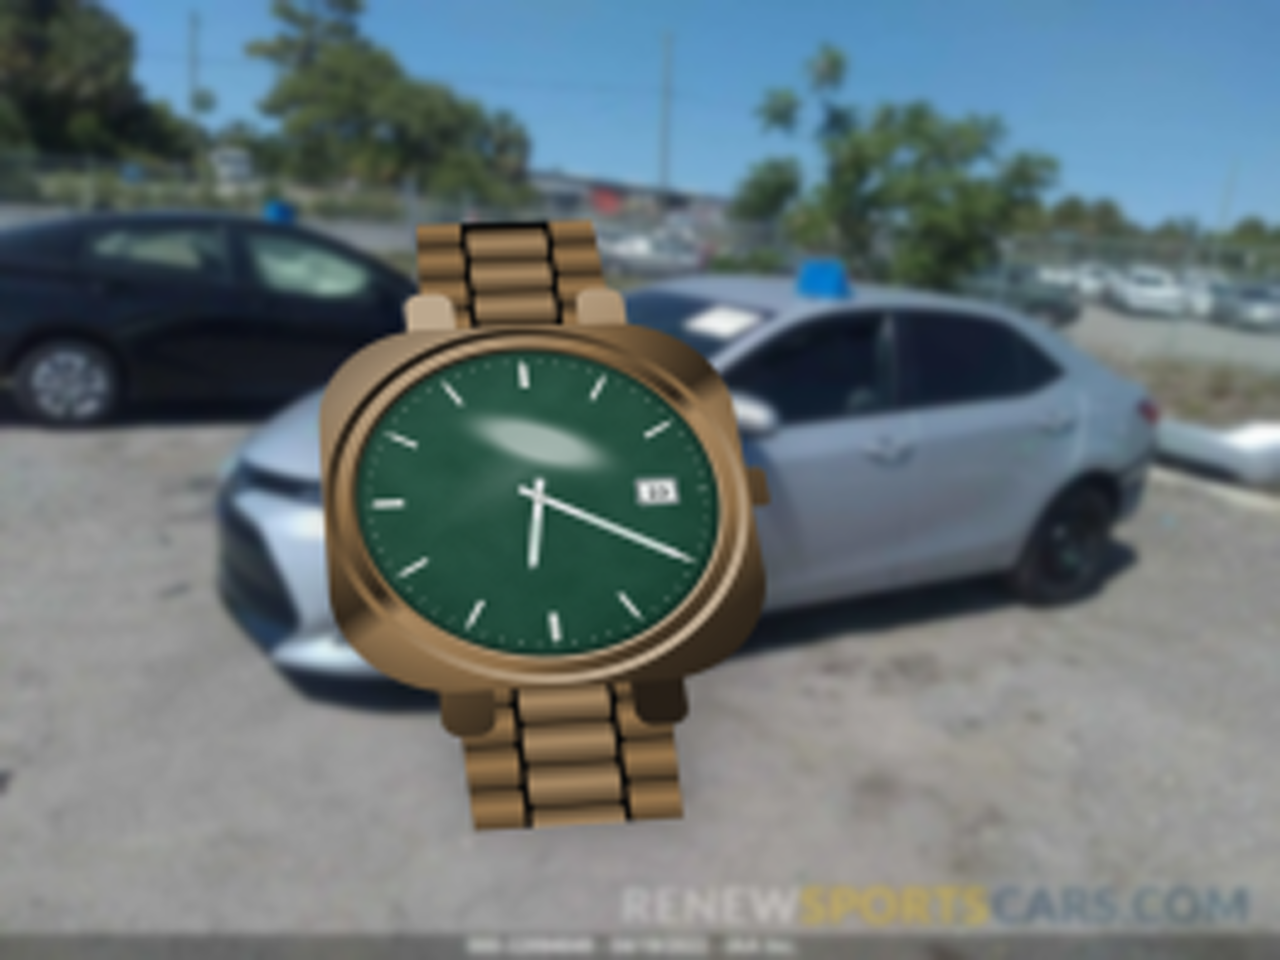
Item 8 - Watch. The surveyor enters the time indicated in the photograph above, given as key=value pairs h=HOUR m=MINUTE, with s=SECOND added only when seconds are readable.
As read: h=6 m=20
